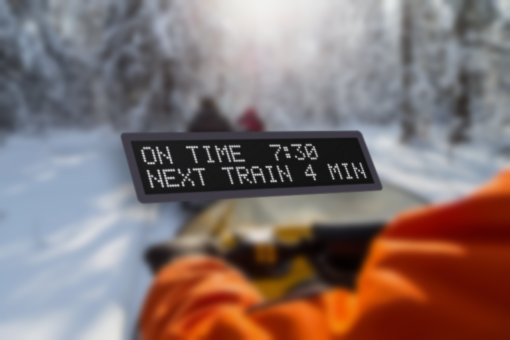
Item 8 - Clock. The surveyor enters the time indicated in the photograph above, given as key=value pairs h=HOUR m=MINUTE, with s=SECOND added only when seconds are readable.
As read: h=7 m=30
